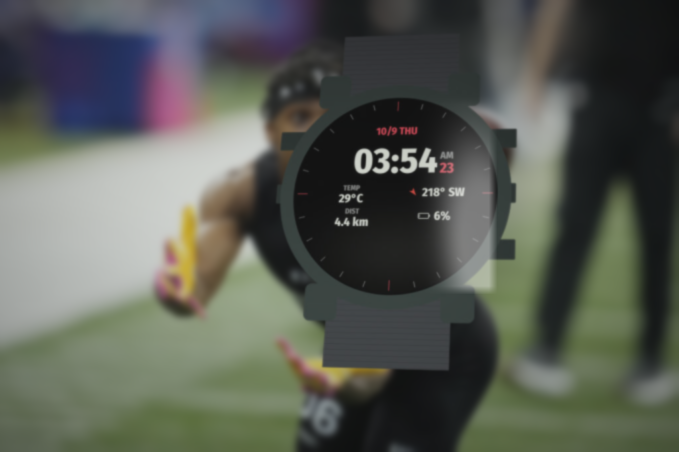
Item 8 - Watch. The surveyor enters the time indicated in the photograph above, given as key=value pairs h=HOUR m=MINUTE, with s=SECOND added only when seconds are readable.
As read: h=3 m=54 s=23
